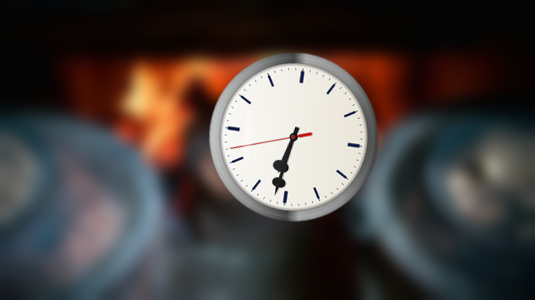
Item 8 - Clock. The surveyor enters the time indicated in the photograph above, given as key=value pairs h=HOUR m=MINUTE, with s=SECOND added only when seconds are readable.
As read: h=6 m=31 s=42
